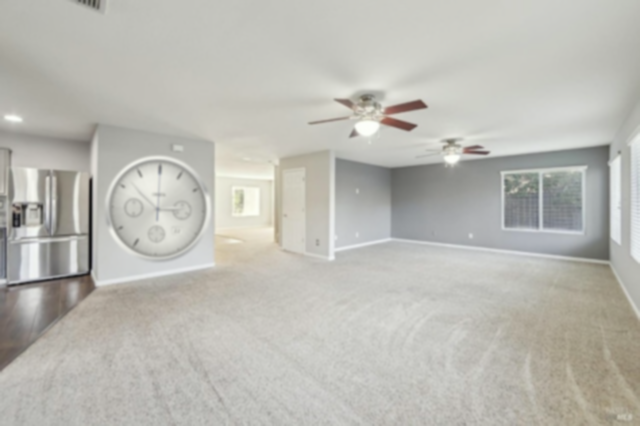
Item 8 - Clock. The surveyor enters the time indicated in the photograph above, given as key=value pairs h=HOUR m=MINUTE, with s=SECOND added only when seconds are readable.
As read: h=2 m=52
